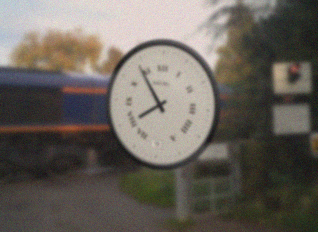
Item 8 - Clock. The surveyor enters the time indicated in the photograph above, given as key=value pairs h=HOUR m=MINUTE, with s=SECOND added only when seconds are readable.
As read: h=7 m=54
